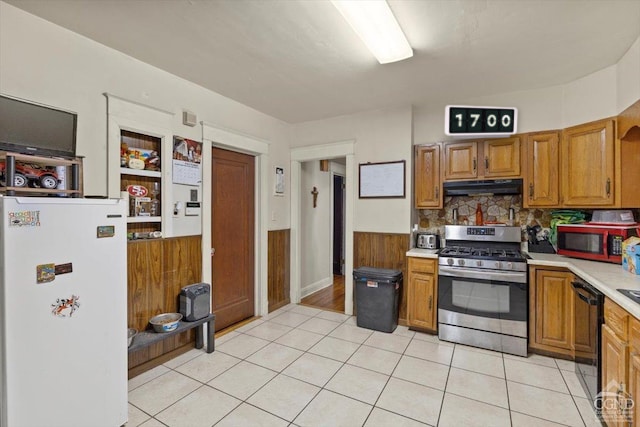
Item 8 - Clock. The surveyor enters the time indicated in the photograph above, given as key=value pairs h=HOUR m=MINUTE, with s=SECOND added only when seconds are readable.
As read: h=17 m=0
